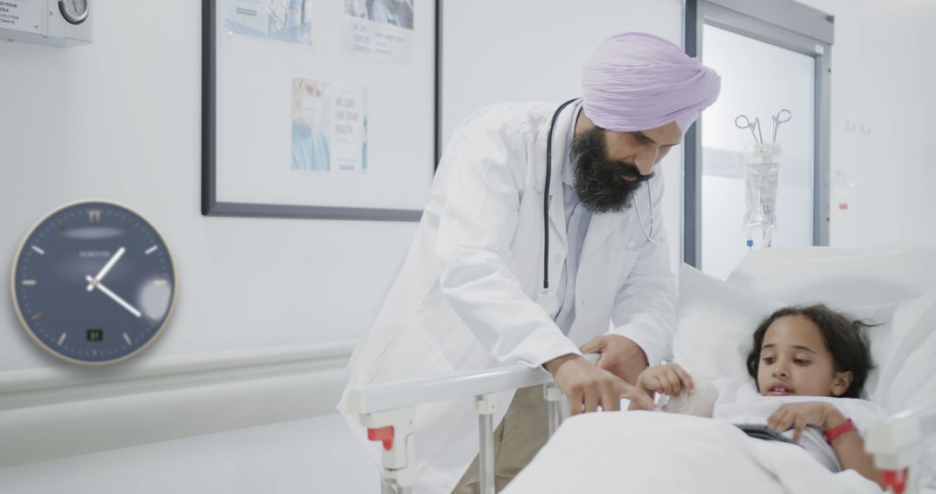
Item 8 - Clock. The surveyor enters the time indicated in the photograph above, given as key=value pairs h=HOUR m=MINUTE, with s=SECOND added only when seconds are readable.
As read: h=1 m=21
